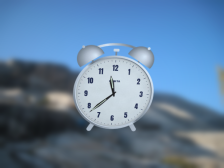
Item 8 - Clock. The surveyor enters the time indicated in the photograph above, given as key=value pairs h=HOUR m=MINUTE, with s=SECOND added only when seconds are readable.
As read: h=11 m=38
